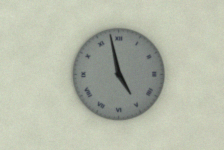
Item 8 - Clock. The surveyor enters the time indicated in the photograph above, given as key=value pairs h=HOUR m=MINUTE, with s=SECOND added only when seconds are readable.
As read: h=4 m=58
